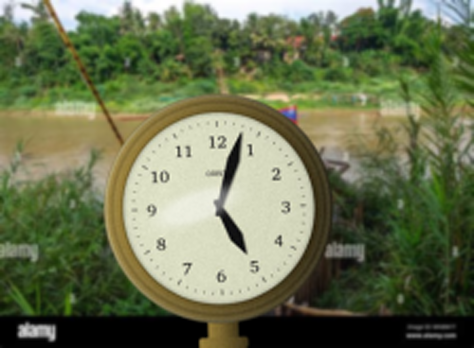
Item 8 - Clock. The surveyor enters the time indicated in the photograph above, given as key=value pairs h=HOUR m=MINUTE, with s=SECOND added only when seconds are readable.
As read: h=5 m=3
